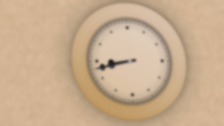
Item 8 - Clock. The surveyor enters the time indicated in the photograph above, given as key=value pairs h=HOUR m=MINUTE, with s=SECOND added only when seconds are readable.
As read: h=8 m=43
